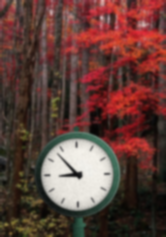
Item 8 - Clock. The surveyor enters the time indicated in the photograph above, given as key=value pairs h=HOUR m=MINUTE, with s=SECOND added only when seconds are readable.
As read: h=8 m=53
